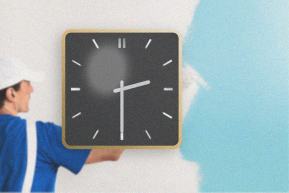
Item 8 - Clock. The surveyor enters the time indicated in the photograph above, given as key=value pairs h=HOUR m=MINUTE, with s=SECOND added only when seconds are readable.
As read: h=2 m=30
